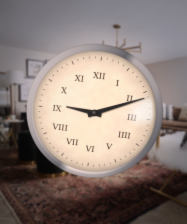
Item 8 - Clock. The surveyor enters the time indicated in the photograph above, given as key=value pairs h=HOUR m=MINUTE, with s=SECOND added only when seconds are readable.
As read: h=9 m=11
